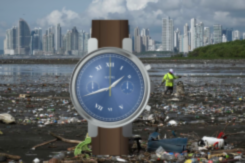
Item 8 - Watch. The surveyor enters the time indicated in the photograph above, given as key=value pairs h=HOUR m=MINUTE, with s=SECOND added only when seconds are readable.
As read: h=1 m=42
